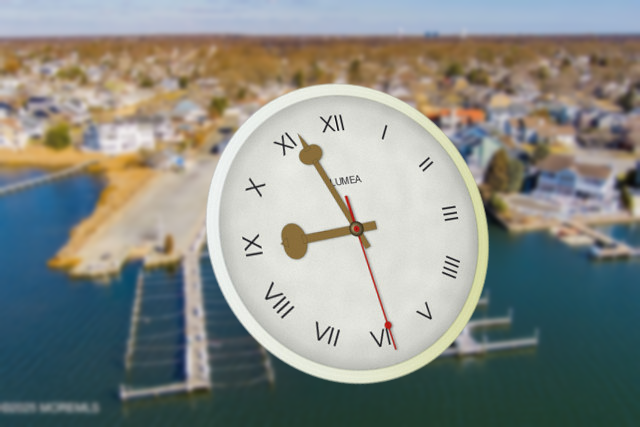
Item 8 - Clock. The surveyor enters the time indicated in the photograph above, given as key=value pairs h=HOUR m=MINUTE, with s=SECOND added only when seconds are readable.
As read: h=8 m=56 s=29
